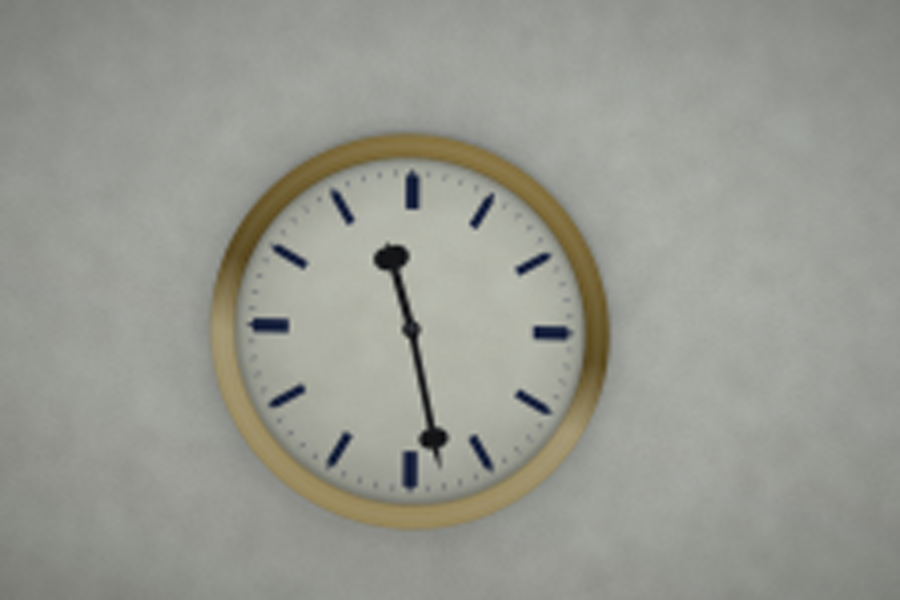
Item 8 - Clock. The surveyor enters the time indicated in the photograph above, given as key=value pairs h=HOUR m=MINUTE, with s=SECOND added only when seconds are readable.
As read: h=11 m=28
